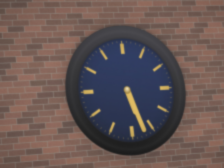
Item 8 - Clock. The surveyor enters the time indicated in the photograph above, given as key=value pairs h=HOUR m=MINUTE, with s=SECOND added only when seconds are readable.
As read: h=5 m=27
